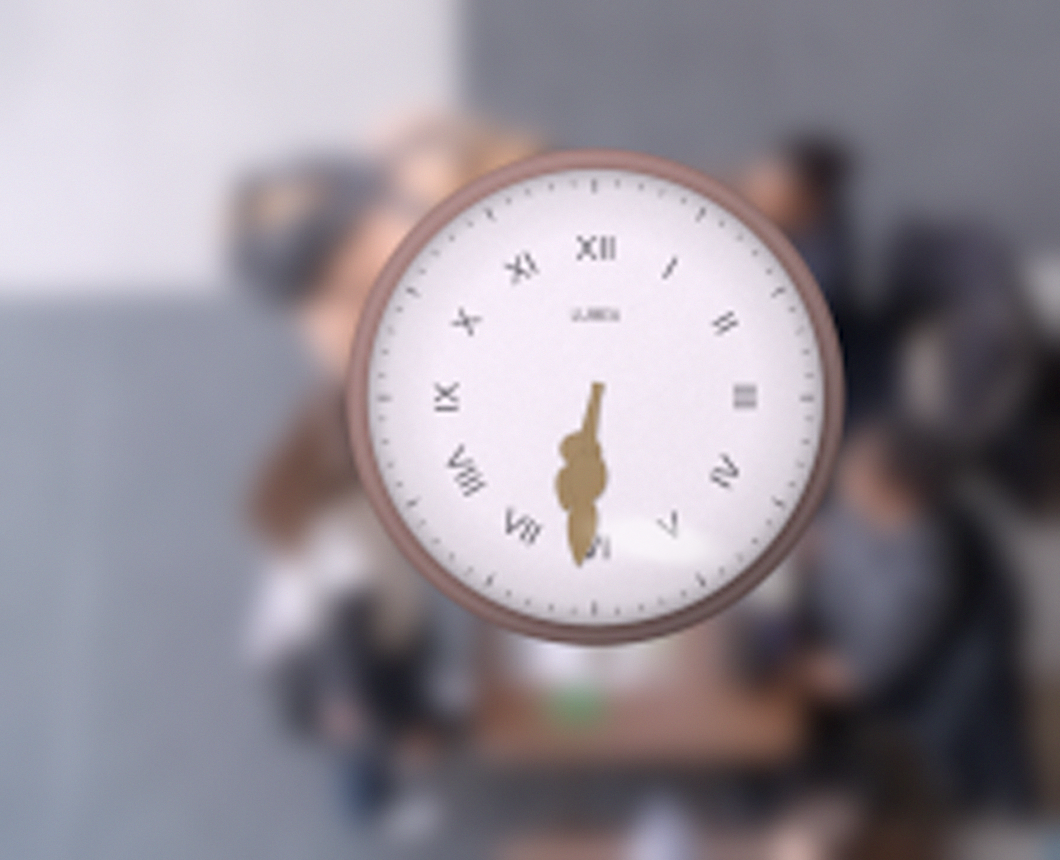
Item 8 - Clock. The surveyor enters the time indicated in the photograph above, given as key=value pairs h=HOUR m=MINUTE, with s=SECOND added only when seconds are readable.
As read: h=6 m=31
